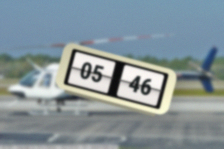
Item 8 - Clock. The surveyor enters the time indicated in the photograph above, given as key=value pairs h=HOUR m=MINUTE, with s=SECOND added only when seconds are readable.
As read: h=5 m=46
